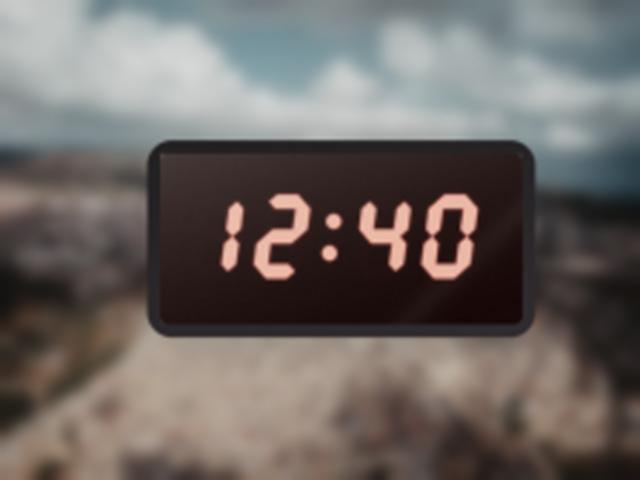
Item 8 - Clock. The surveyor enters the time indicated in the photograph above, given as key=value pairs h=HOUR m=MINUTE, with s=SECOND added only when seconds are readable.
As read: h=12 m=40
